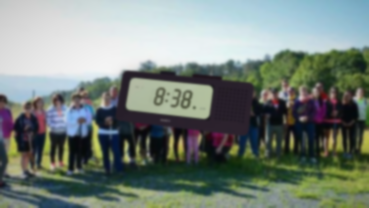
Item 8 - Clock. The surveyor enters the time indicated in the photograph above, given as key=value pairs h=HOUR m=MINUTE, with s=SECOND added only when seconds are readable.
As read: h=8 m=38
